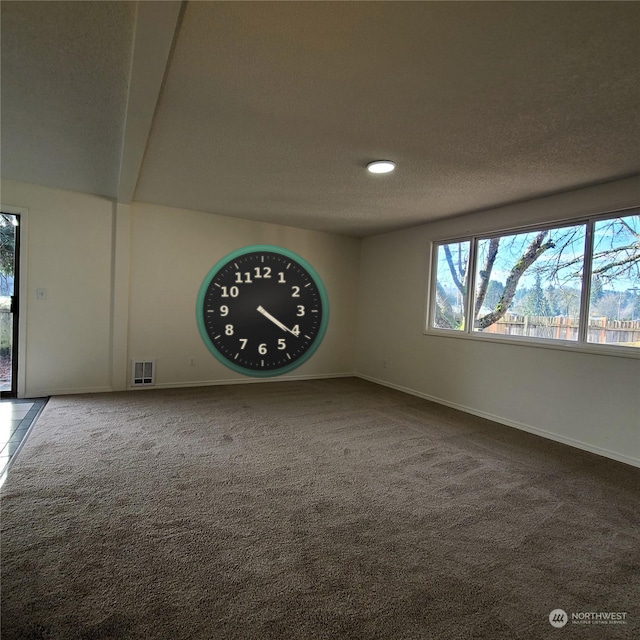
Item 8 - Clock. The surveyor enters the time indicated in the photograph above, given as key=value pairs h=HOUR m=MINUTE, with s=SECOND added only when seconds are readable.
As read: h=4 m=21
